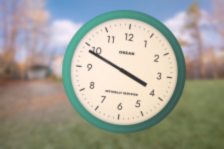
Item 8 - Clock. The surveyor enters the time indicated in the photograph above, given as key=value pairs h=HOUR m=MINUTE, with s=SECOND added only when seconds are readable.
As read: h=3 m=49
